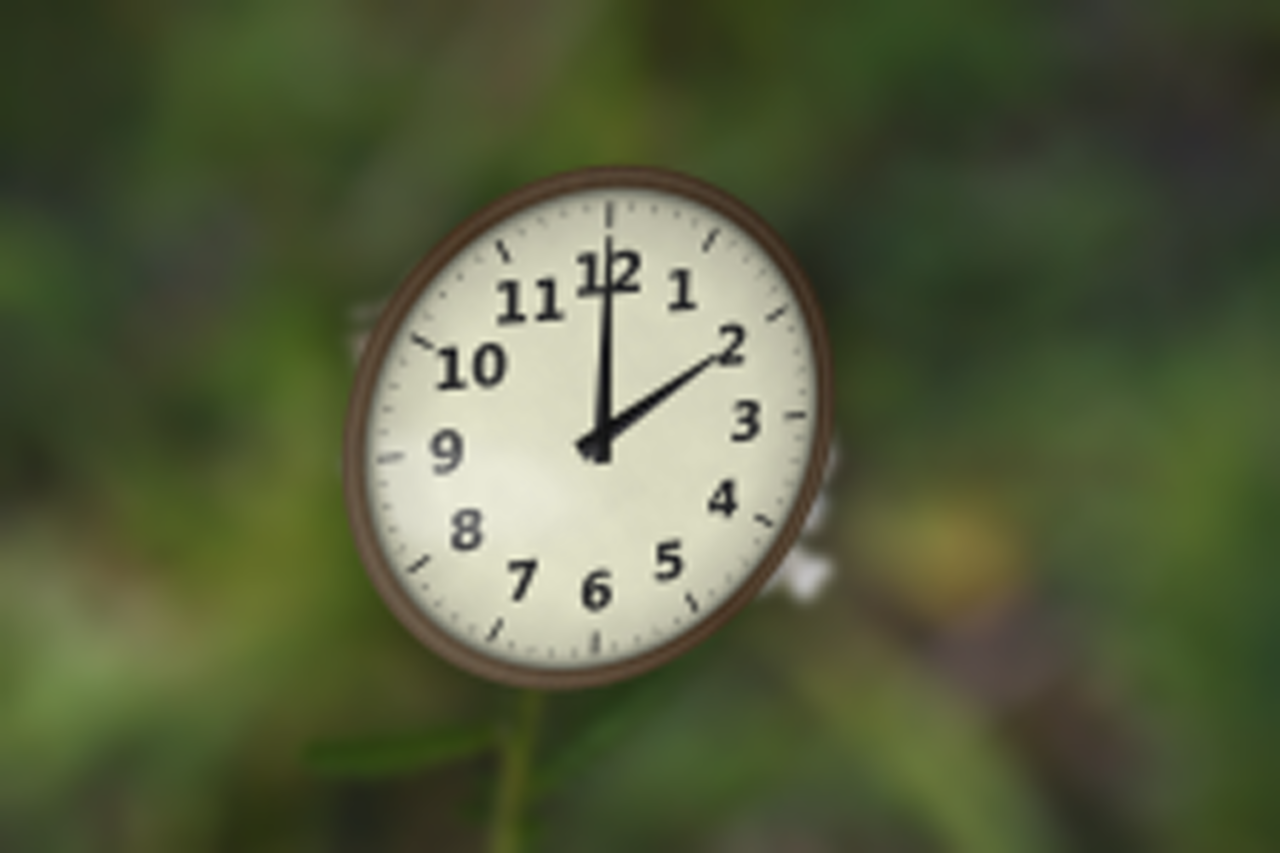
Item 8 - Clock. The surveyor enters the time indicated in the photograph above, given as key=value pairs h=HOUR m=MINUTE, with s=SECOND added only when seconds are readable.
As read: h=2 m=0
